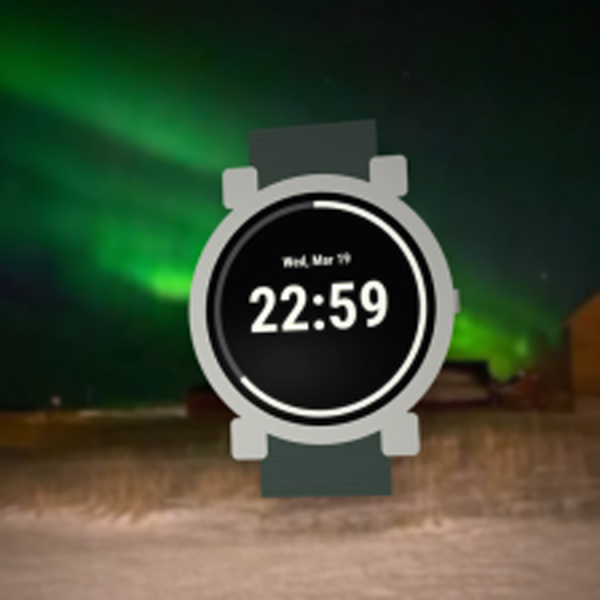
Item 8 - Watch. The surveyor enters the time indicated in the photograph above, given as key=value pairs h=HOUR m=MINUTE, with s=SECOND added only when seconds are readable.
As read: h=22 m=59
